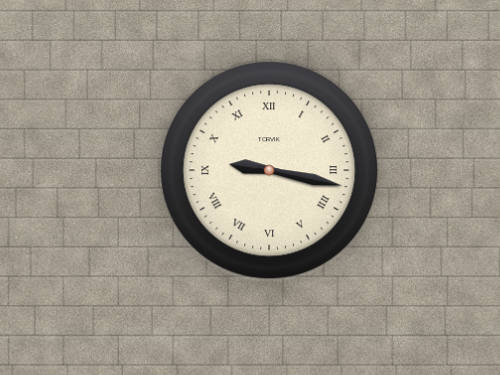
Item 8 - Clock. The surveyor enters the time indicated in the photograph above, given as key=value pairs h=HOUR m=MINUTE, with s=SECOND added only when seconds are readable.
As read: h=9 m=17
